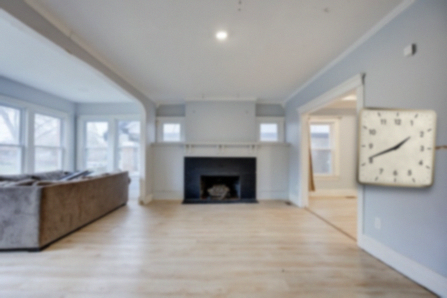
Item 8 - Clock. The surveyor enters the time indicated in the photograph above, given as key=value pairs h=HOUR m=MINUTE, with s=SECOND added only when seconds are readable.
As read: h=1 m=41
